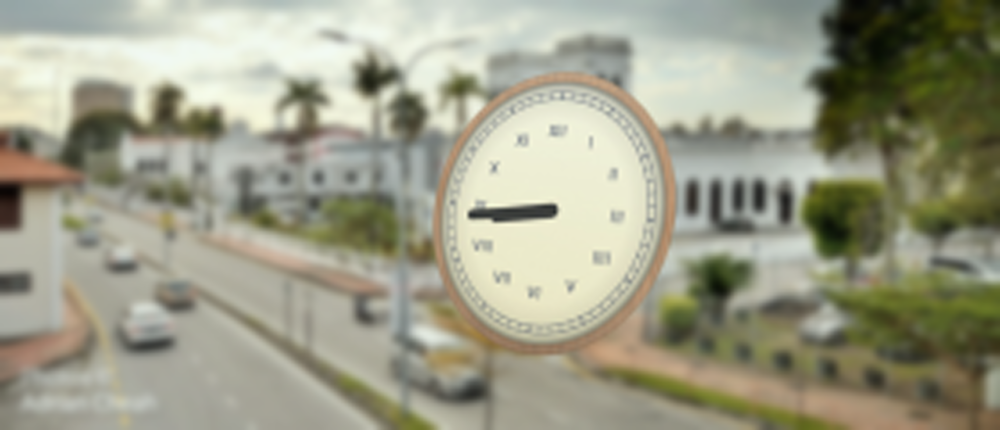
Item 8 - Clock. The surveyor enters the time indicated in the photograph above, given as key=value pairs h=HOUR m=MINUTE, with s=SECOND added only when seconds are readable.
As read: h=8 m=44
